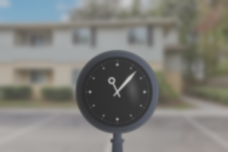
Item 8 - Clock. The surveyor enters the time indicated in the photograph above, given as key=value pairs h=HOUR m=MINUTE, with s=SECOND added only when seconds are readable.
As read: h=11 m=7
